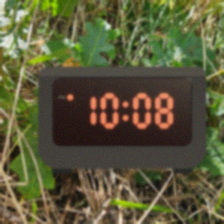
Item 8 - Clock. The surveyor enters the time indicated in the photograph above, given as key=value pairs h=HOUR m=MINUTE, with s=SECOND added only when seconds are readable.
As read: h=10 m=8
